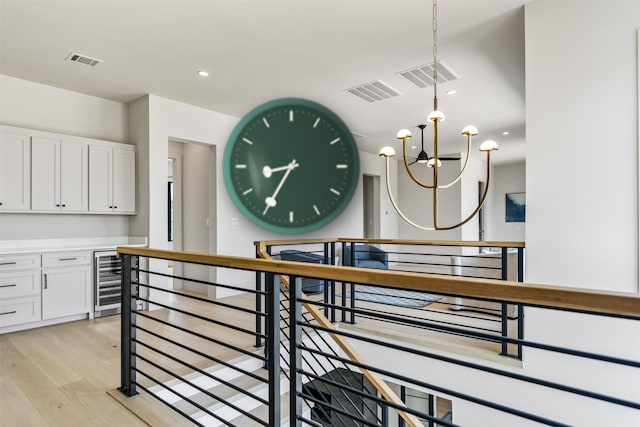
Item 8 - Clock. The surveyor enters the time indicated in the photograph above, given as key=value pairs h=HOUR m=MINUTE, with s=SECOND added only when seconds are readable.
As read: h=8 m=35
